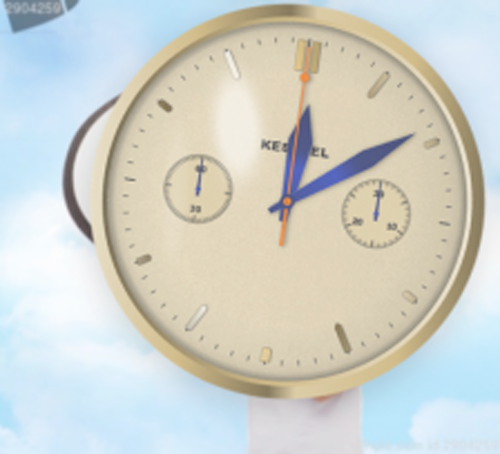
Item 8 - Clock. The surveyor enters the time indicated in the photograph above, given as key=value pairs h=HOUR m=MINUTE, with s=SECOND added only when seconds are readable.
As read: h=12 m=9
